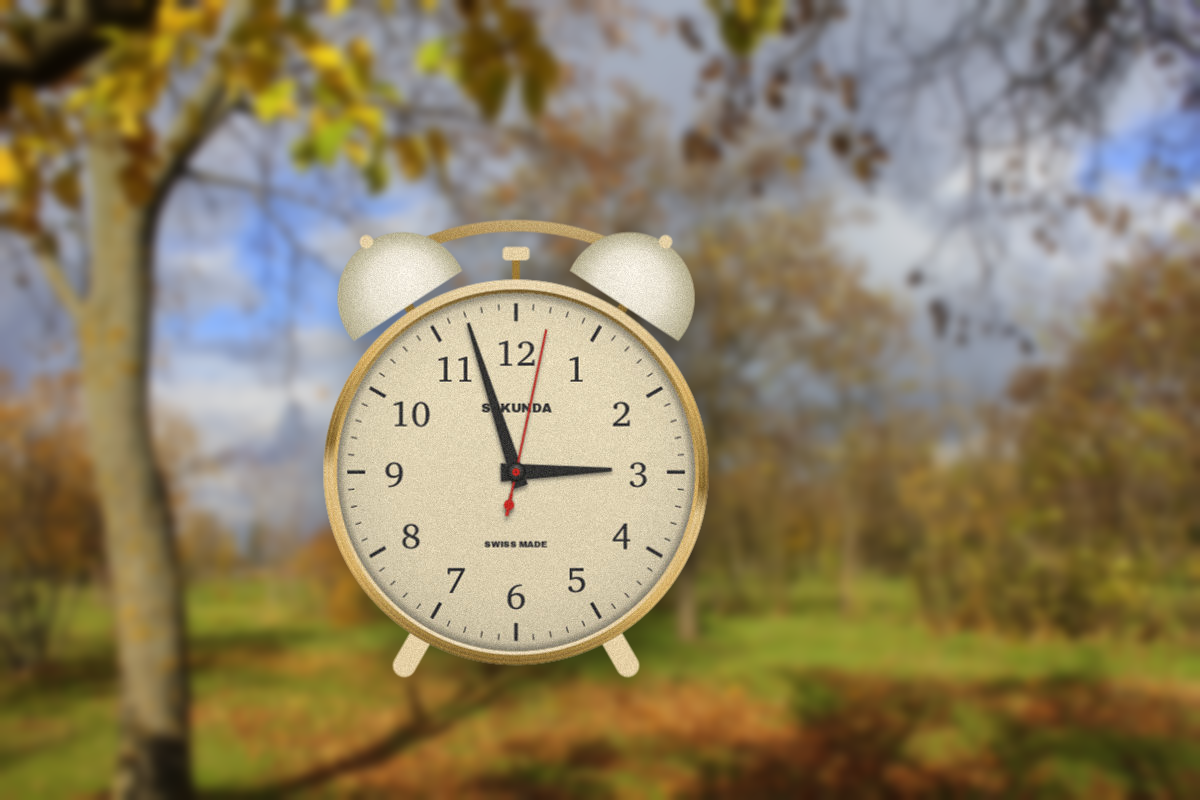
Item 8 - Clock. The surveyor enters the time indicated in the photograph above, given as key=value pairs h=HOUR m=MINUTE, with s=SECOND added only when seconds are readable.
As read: h=2 m=57 s=2
